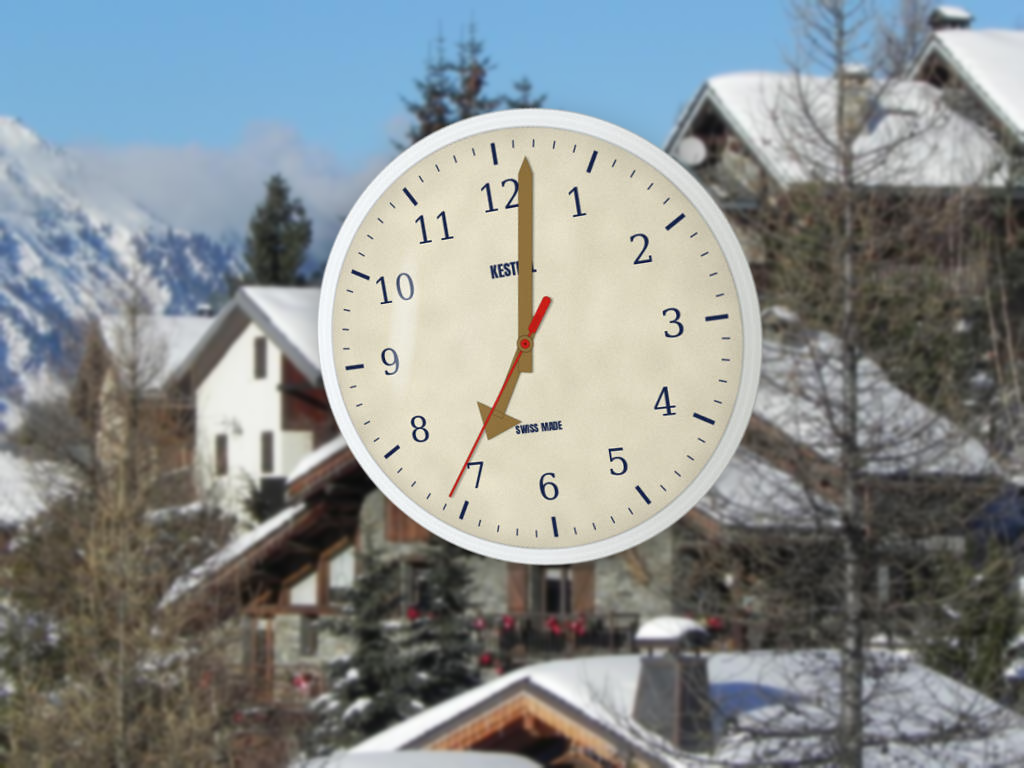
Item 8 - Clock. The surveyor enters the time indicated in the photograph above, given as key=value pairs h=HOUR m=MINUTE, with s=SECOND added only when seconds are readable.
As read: h=7 m=1 s=36
